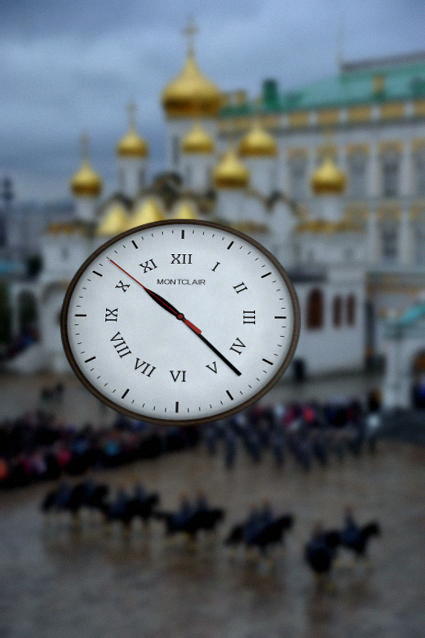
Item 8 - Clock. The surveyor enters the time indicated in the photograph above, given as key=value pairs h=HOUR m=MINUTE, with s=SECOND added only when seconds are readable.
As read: h=10 m=22 s=52
